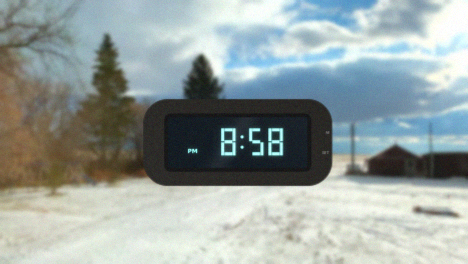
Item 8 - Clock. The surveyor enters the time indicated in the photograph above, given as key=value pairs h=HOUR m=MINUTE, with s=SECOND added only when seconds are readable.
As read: h=8 m=58
